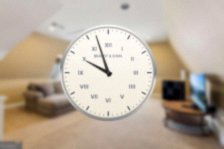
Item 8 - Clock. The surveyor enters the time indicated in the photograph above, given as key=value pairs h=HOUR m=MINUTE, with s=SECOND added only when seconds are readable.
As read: h=9 m=57
